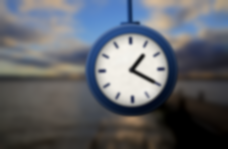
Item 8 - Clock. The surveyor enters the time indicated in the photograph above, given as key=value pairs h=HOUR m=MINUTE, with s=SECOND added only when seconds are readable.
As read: h=1 m=20
